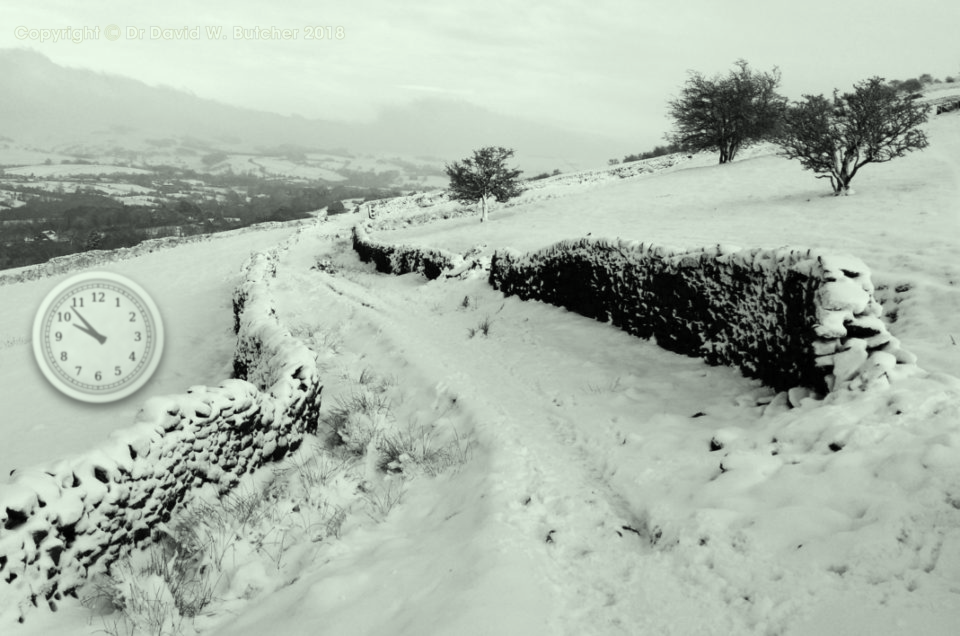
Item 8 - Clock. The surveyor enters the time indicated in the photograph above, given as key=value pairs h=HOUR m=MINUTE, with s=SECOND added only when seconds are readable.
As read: h=9 m=53
